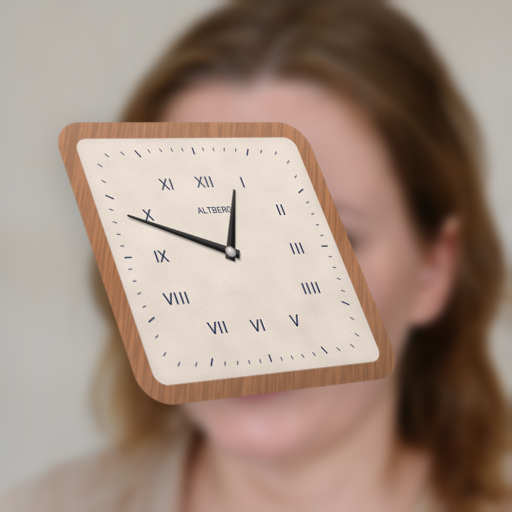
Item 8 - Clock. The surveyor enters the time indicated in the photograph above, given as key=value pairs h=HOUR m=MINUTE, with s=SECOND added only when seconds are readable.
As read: h=12 m=49
